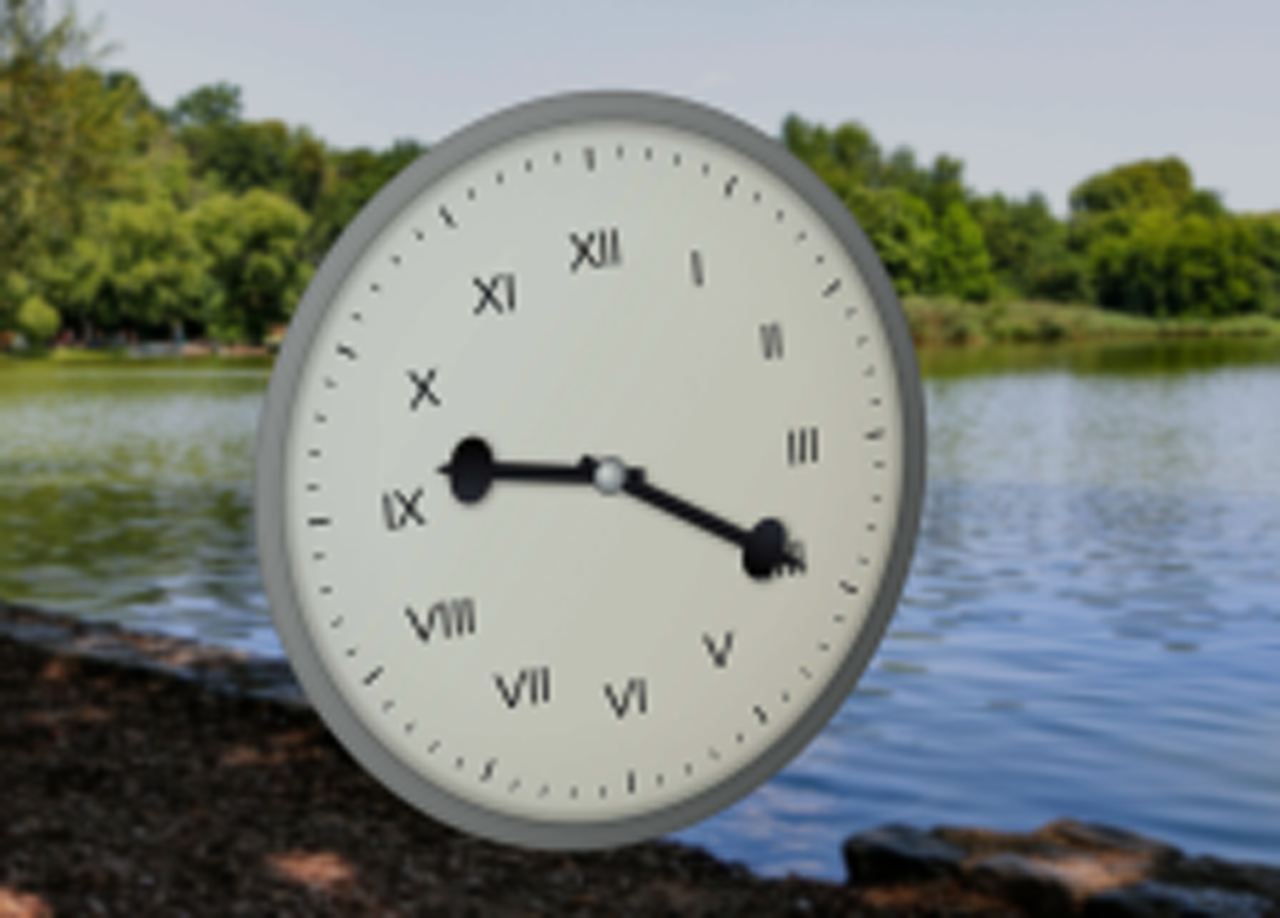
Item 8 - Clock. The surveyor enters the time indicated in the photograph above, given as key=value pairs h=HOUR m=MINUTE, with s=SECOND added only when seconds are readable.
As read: h=9 m=20
